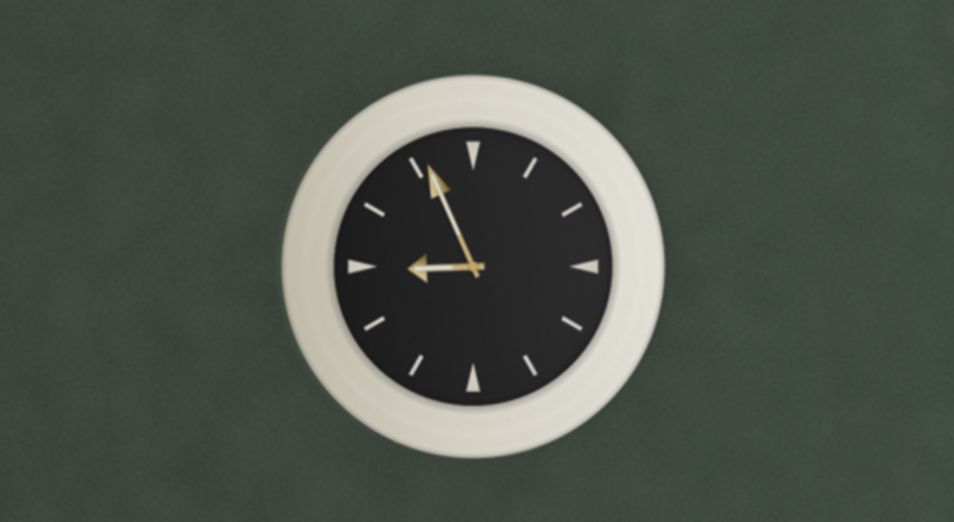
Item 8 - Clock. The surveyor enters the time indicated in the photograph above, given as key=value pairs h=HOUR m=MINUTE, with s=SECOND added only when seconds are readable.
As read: h=8 m=56
